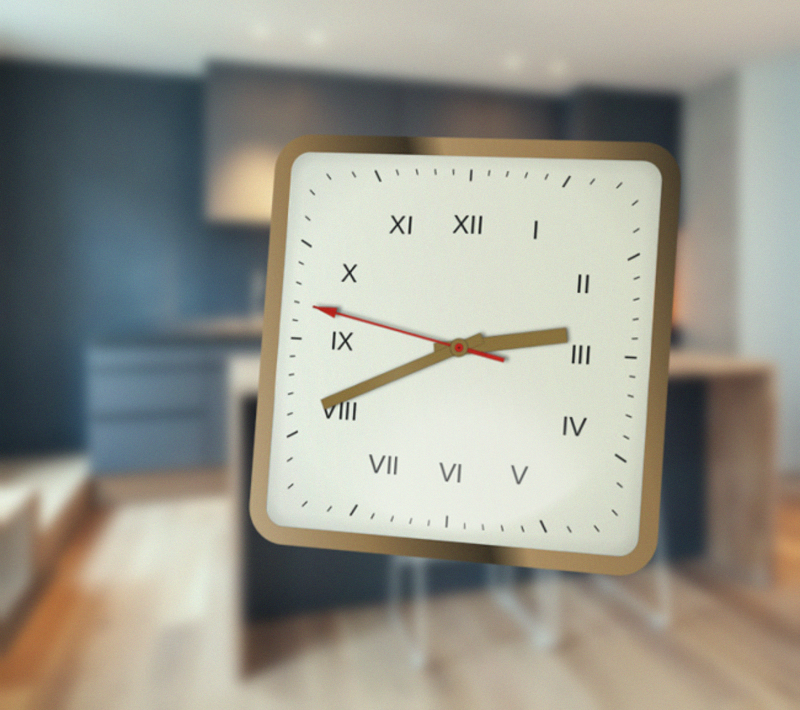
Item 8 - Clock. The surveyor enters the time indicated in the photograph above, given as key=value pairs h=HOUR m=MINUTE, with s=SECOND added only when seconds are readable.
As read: h=2 m=40 s=47
